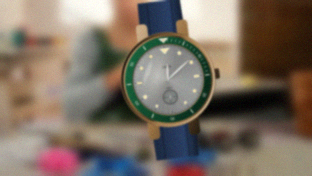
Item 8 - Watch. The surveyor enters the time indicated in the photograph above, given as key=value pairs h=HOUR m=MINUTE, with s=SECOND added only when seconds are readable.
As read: h=12 m=9
